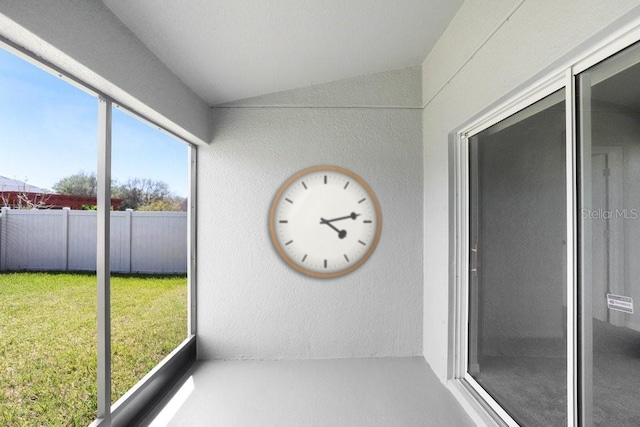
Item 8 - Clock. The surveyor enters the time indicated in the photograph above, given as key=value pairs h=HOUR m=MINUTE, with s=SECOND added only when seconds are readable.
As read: h=4 m=13
